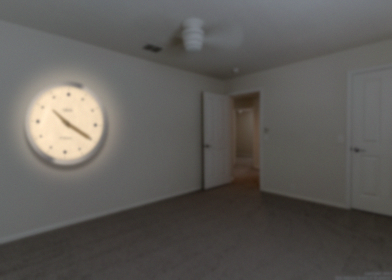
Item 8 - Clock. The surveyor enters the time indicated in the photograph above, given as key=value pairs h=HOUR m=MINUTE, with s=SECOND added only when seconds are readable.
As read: h=10 m=20
